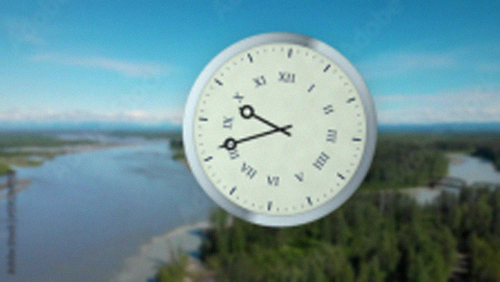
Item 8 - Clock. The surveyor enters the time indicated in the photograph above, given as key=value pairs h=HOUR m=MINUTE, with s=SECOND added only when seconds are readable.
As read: h=9 m=41
